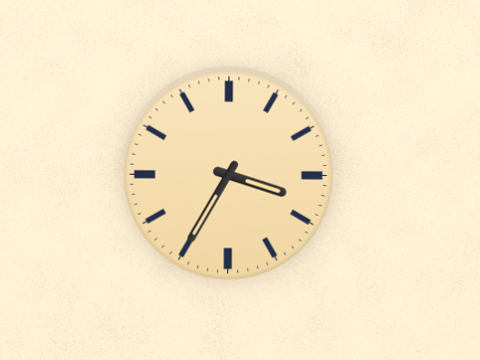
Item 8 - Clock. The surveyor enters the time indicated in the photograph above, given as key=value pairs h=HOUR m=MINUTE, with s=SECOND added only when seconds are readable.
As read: h=3 m=35
